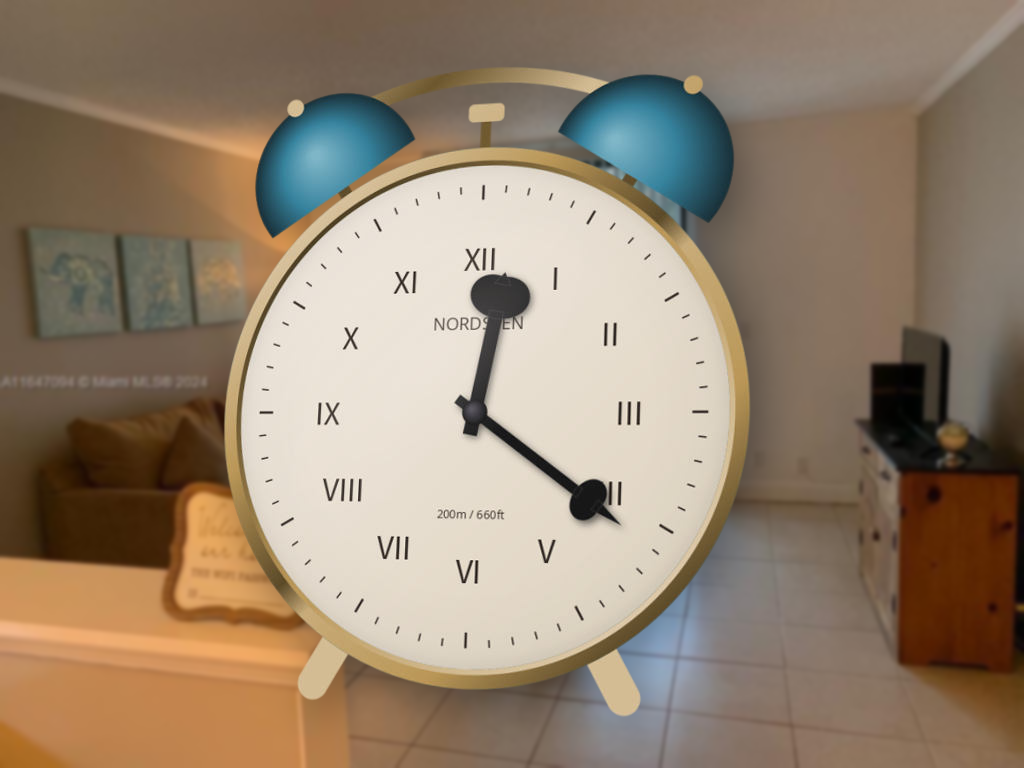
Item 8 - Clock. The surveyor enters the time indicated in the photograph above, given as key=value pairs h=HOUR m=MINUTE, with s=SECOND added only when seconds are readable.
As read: h=12 m=21
